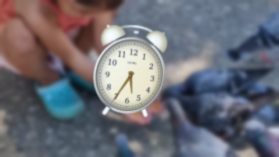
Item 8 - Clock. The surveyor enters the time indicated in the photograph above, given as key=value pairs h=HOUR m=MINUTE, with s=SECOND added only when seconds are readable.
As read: h=5 m=35
